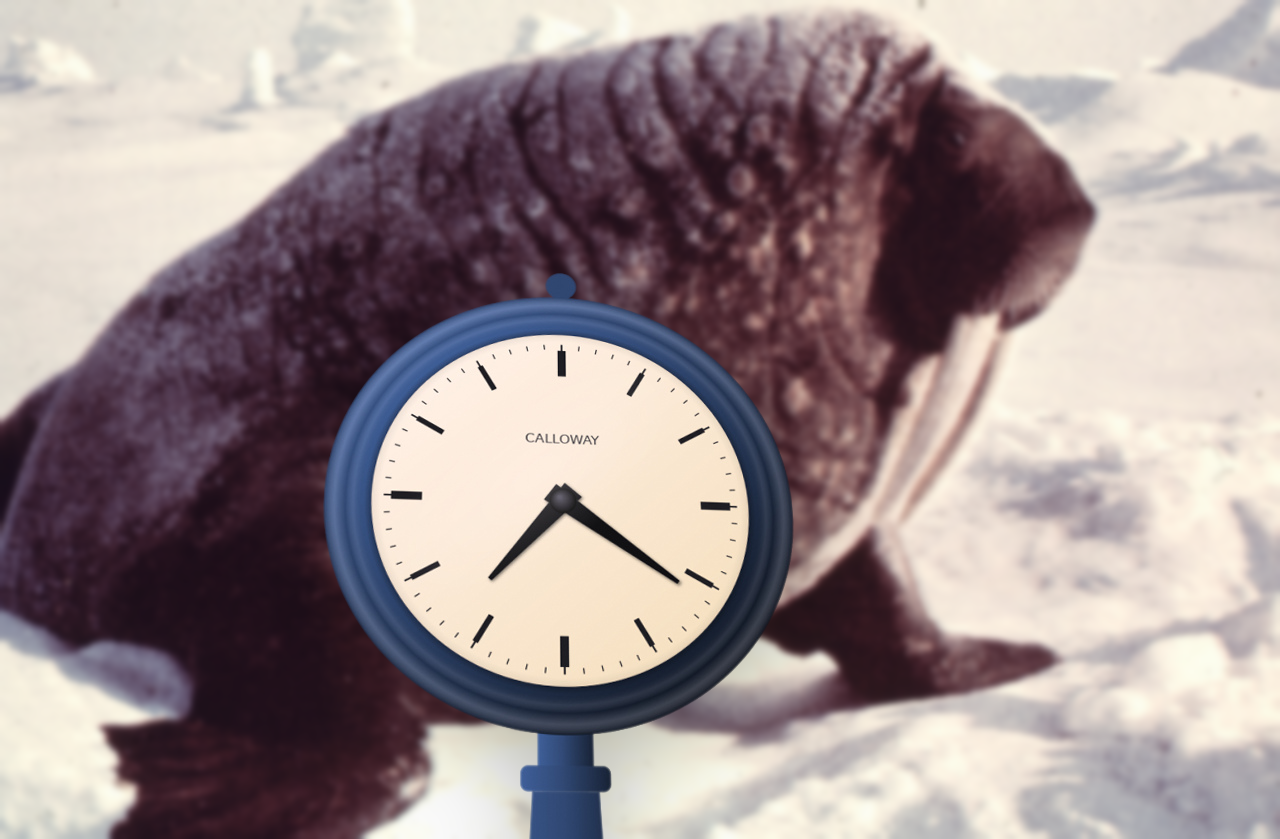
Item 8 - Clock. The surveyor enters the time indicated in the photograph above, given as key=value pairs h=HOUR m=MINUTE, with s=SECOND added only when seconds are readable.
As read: h=7 m=21
